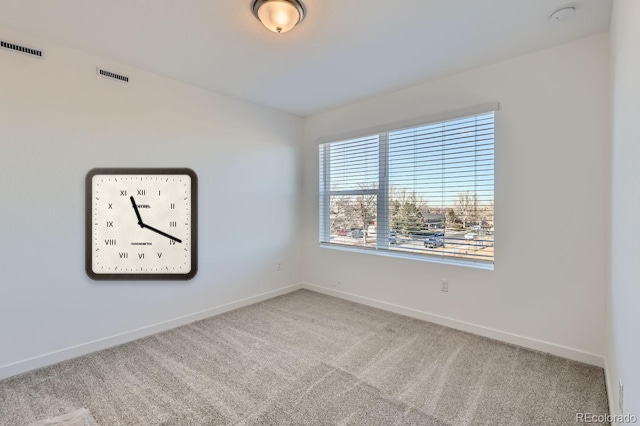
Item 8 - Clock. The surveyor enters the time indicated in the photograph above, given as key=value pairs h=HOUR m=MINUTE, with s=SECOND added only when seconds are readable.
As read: h=11 m=19
